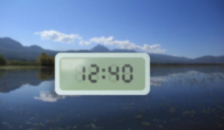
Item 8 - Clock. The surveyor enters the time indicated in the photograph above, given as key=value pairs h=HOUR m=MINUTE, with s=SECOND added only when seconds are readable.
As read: h=12 m=40
